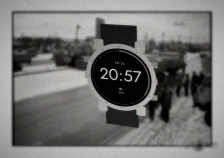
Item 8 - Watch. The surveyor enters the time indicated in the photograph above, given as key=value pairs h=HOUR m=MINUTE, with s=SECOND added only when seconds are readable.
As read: h=20 m=57
